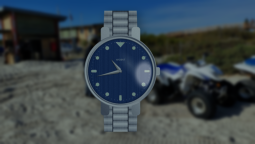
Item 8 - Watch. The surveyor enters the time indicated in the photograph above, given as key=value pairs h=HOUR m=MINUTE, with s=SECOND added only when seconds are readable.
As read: h=10 m=43
